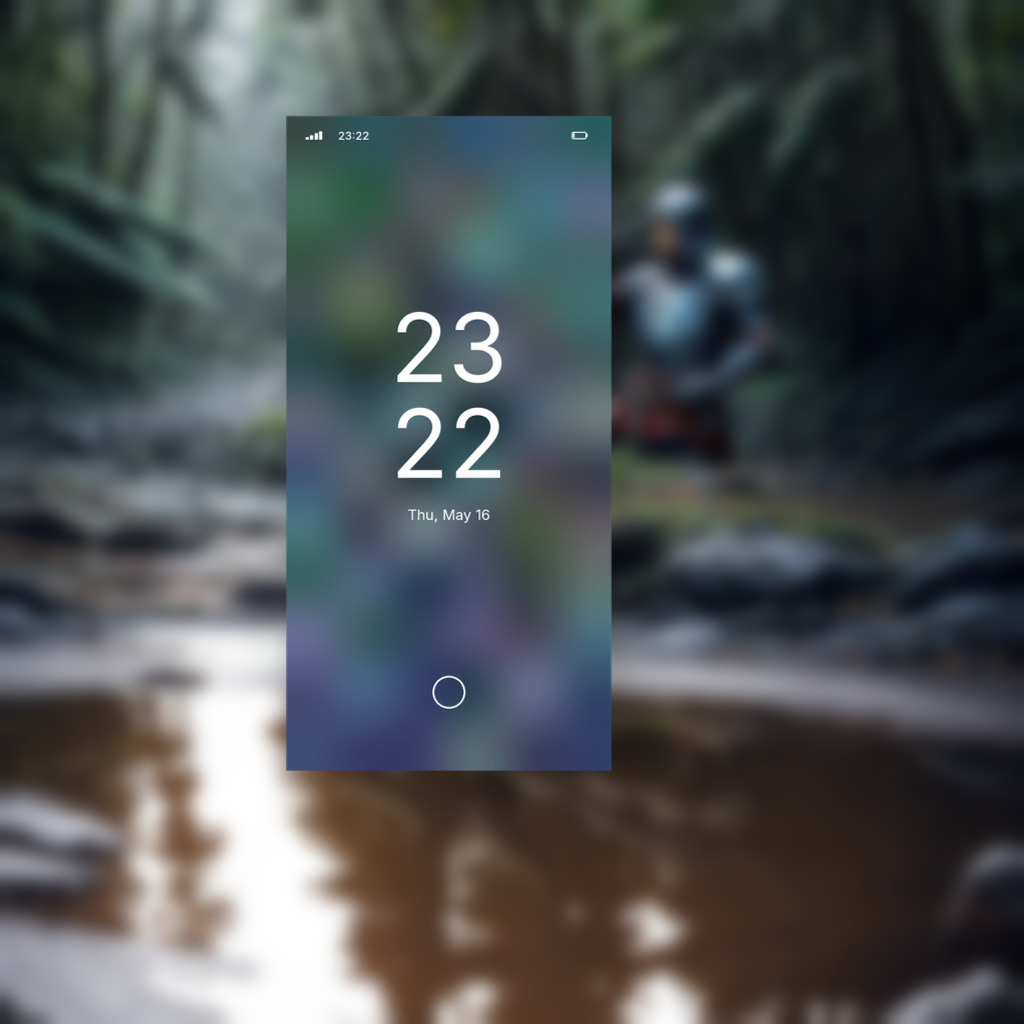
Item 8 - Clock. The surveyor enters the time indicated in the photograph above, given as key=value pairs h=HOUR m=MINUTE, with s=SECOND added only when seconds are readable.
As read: h=23 m=22
